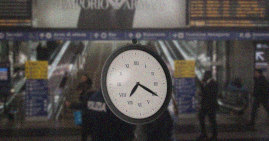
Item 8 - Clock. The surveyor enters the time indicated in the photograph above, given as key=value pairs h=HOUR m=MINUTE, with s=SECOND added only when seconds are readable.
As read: h=7 m=20
